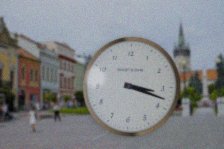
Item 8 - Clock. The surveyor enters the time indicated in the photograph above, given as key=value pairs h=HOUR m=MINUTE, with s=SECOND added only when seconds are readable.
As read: h=3 m=18
